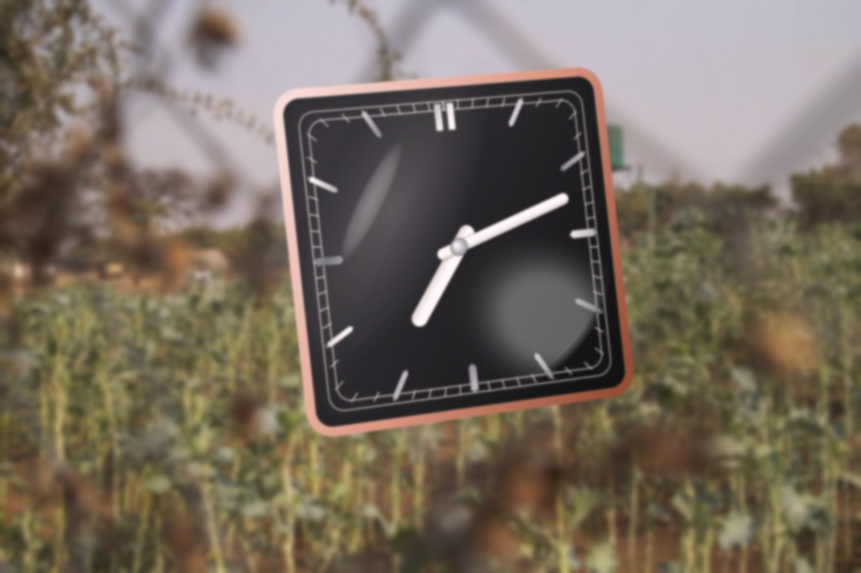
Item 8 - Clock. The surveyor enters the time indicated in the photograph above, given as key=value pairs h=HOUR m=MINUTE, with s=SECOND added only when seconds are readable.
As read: h=7 m=12
